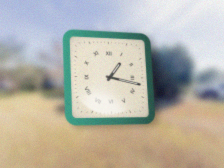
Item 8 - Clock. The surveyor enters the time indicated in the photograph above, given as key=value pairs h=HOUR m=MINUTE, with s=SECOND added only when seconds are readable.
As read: h=1 m=17
